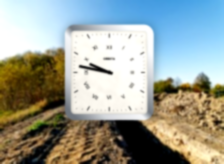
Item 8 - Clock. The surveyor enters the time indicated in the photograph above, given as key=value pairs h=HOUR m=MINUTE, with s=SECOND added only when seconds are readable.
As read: h=9 m=47
